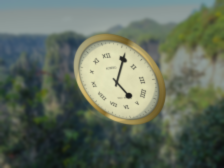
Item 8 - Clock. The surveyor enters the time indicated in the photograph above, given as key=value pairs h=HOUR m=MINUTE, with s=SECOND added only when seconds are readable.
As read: h=5 m=6
